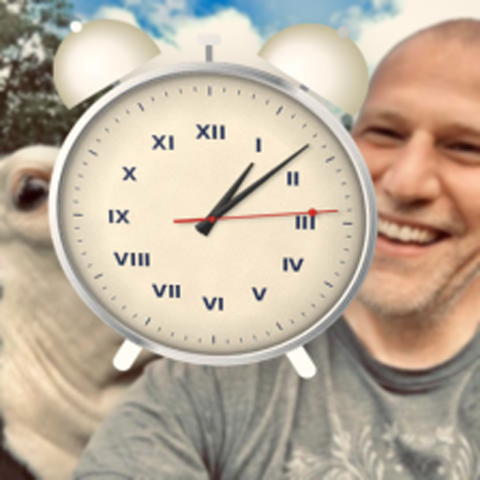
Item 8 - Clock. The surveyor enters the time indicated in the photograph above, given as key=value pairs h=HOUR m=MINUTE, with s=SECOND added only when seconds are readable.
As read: h=1 m=8 s=14
